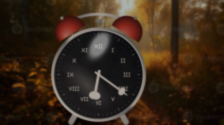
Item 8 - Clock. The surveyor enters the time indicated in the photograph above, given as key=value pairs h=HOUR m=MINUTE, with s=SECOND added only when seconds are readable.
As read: h=6 m=21
